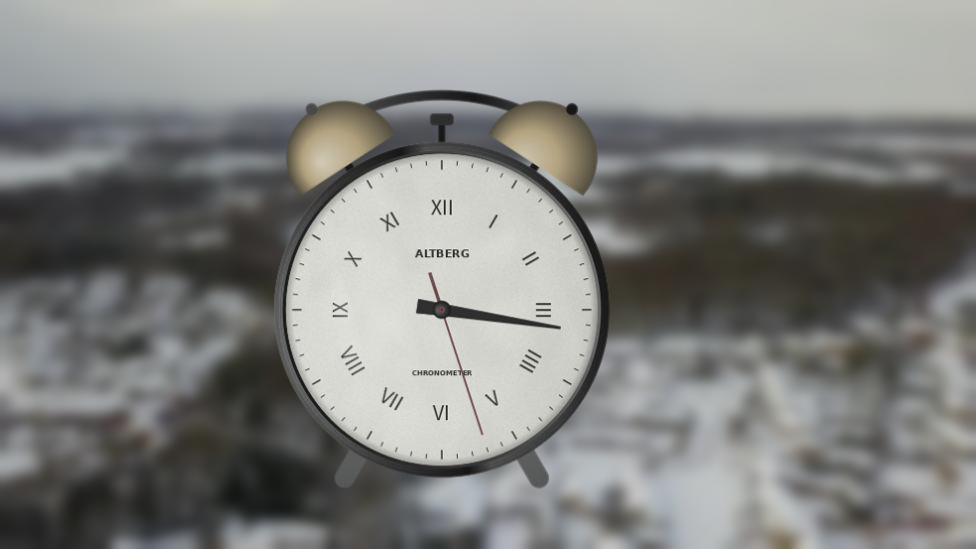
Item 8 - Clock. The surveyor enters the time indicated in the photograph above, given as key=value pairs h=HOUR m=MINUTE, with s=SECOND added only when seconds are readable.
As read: h=3 m=16 s=27
